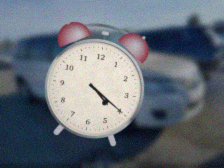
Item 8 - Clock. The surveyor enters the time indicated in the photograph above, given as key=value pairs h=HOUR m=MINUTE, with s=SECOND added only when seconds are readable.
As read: h=4 m=20
